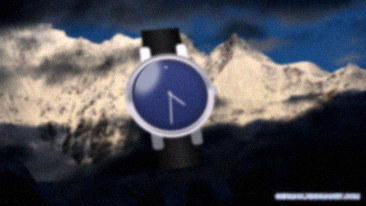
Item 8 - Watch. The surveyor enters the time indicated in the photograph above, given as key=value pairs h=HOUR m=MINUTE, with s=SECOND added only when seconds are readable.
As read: h=4 m=31
